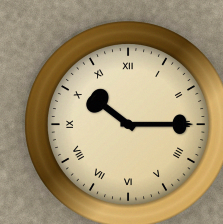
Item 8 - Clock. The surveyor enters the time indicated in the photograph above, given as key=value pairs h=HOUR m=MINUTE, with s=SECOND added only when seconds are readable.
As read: h=10 m=15
